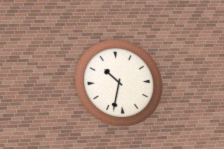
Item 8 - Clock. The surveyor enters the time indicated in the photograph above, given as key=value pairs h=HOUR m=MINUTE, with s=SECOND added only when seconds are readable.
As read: h=10 m=33
